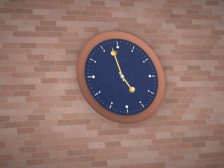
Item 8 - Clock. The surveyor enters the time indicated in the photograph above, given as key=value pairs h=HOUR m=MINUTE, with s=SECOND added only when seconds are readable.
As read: h=4 m=58
